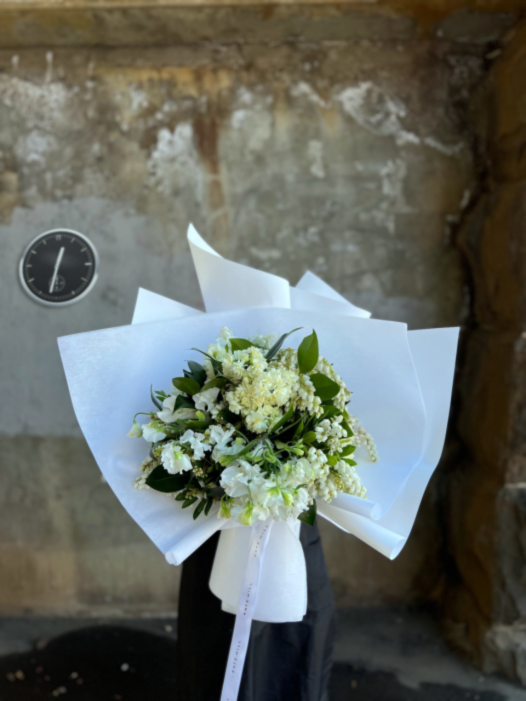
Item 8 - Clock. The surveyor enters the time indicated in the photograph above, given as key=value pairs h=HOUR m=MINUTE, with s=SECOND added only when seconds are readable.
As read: h=12 m=32
